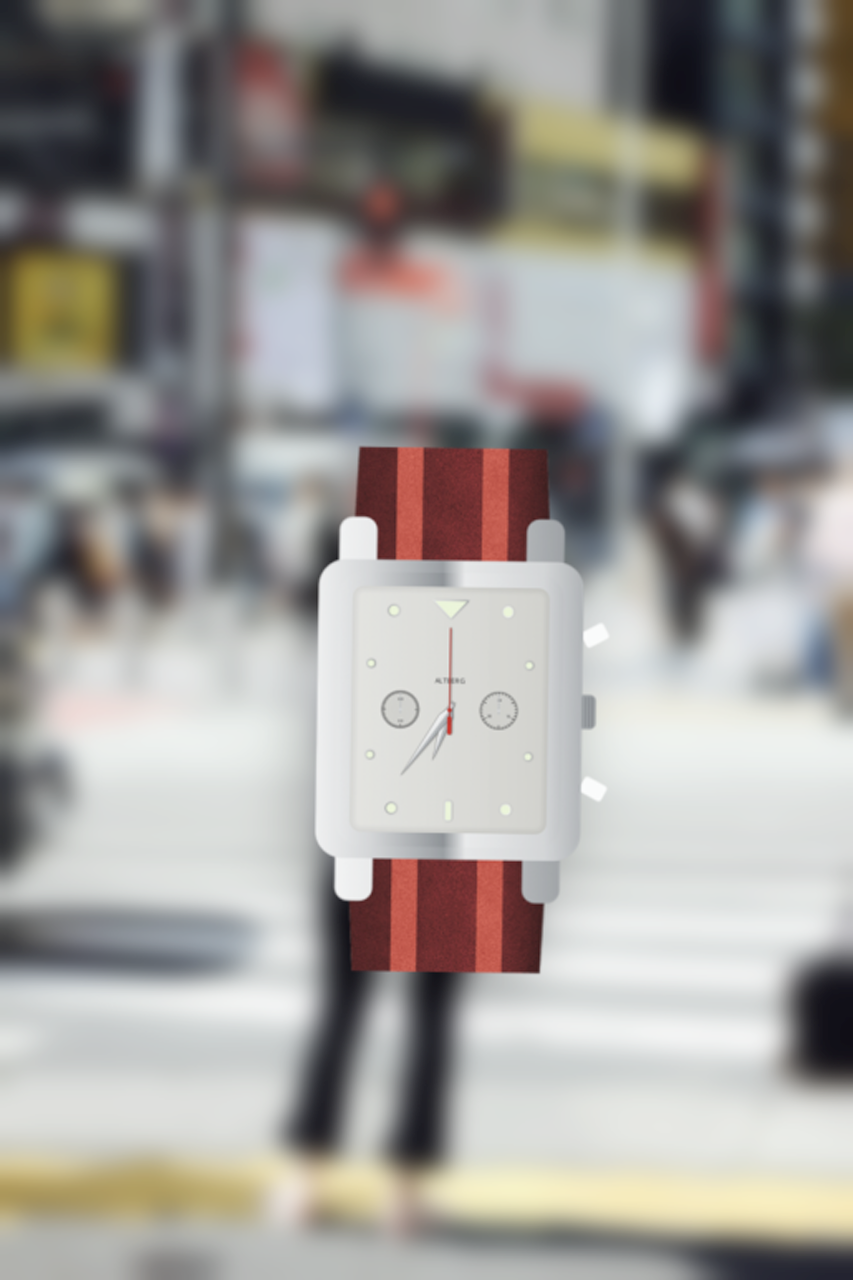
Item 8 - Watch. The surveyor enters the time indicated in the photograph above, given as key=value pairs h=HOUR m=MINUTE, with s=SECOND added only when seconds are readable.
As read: h=6 m=36
